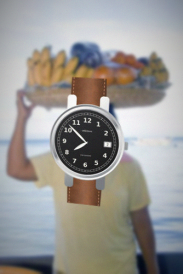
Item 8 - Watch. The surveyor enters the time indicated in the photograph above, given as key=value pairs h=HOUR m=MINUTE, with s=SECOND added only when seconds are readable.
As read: h=7 m=52
